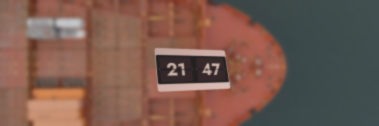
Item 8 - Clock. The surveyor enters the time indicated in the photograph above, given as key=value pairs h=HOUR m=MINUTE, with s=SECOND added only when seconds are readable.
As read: h=21 m=47
